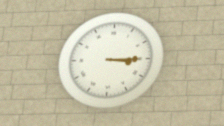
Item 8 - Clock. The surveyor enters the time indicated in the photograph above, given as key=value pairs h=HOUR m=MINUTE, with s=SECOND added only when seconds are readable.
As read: h=3 m=15
